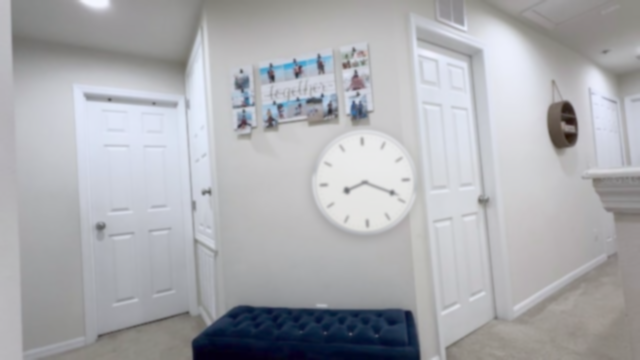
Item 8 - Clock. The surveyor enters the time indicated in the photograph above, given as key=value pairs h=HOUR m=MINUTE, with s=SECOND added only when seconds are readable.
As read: h=8 m=19
